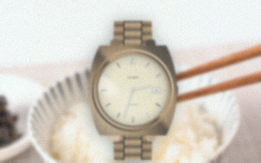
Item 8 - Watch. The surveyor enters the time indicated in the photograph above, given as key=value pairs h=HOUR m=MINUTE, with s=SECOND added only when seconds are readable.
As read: h=2 m=33
